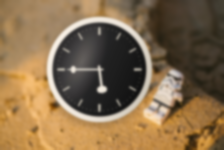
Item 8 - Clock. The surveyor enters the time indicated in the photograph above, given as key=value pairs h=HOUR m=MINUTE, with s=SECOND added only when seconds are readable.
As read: h=5 m=45
